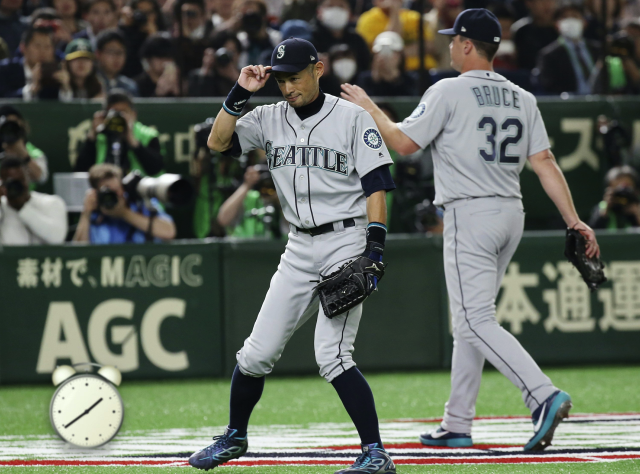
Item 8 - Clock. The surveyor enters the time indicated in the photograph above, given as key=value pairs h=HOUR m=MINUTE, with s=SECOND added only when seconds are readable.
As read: h=1 m=39
